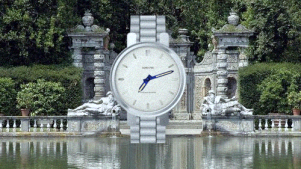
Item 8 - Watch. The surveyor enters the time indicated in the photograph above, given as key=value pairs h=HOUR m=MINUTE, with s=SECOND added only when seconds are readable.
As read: h=7 m=12
